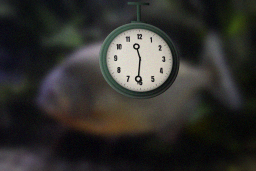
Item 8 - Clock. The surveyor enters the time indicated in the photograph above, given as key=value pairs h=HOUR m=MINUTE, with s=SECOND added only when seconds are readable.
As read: h=11 m=31
